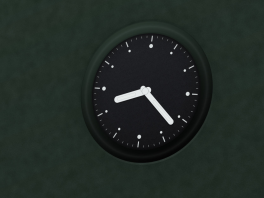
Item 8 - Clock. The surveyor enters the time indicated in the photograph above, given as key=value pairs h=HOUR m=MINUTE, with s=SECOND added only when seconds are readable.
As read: h=8 m=22
